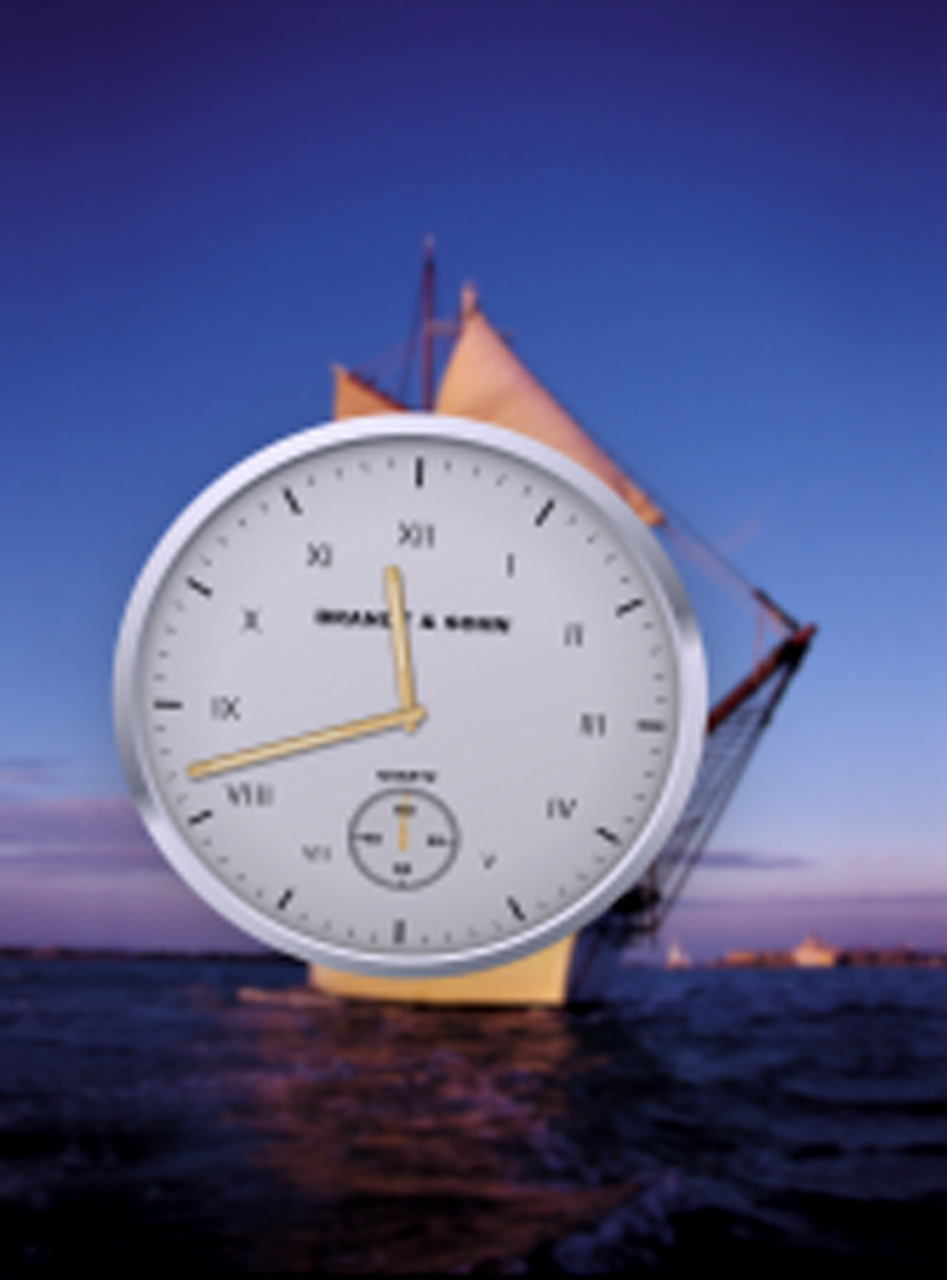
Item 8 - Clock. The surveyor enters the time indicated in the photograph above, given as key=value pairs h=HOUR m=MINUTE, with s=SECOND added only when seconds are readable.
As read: h=11 m=42
